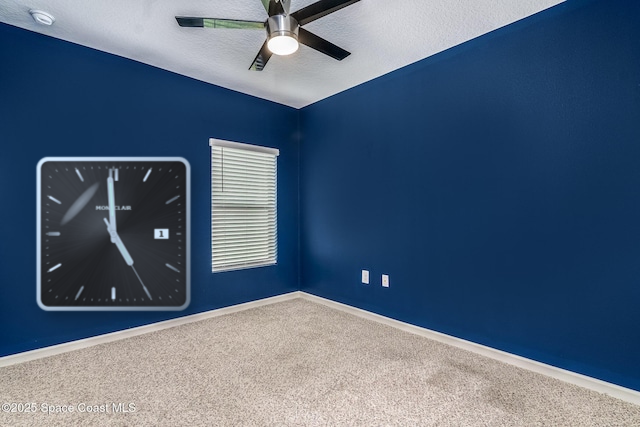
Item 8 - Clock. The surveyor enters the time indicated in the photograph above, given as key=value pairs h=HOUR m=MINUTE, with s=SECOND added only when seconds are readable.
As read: h=4 m=59 s=25
